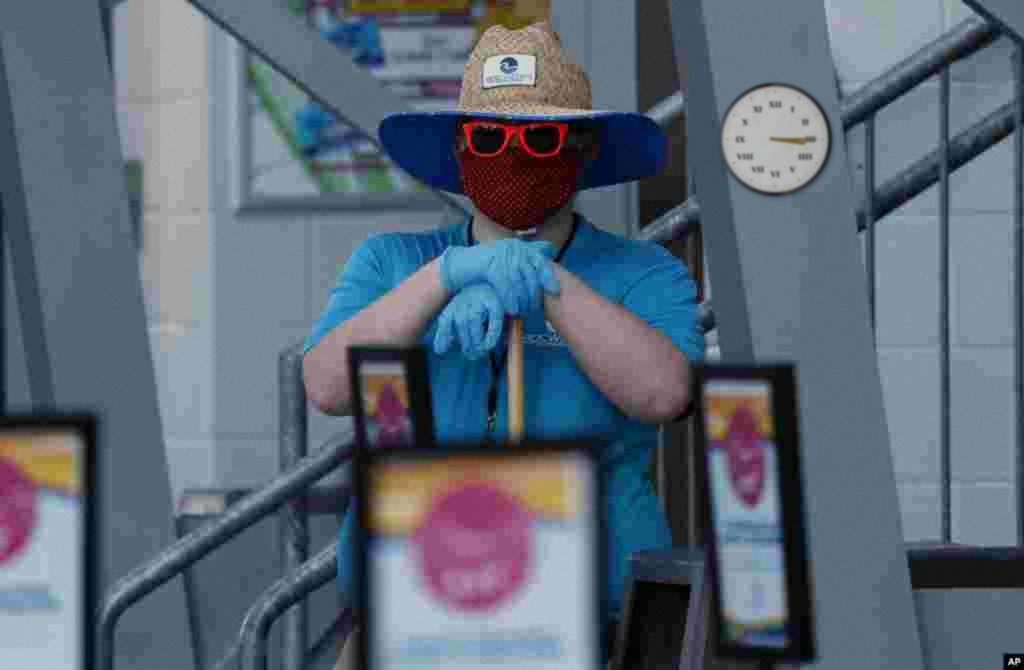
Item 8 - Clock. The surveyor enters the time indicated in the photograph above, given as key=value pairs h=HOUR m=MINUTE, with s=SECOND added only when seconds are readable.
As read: h=3 m=15
